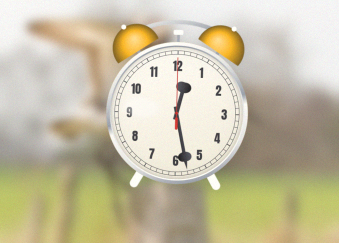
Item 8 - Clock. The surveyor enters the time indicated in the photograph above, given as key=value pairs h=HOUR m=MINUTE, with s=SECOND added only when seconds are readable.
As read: h=12 m=28 s=0
